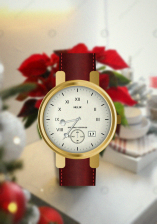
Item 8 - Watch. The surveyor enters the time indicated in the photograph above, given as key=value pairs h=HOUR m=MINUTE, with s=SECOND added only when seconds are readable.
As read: h=8 m=36
